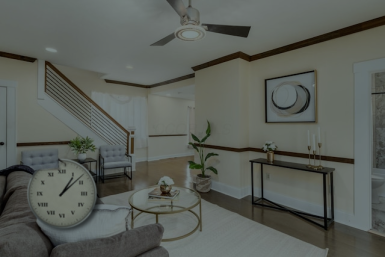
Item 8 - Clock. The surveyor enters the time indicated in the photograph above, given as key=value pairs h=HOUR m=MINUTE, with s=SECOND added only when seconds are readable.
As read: h=1 m=8
